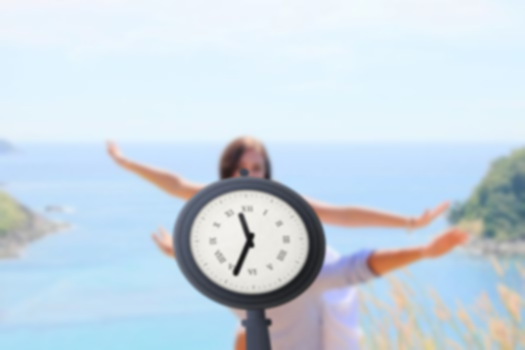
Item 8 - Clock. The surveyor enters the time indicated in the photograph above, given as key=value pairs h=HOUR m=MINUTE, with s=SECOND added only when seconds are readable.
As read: h=11 m=34
